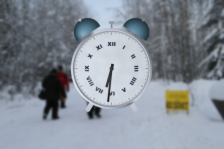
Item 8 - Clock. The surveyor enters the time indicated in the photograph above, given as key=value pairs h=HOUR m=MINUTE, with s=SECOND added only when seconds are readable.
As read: h=6 m=31
